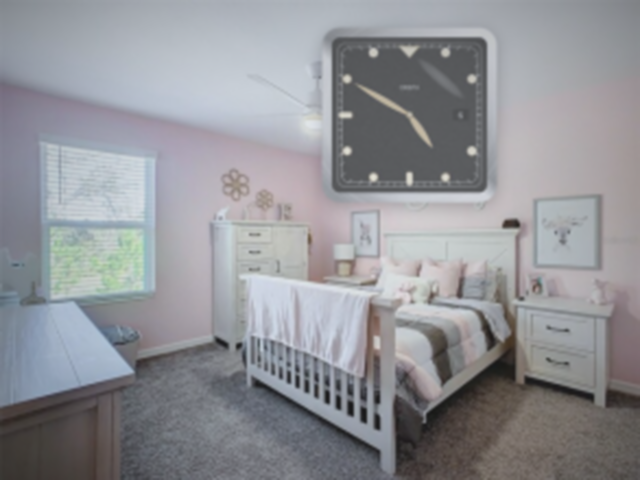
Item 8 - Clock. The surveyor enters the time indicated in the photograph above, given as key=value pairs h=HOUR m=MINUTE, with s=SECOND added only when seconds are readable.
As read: h=4 m=50
